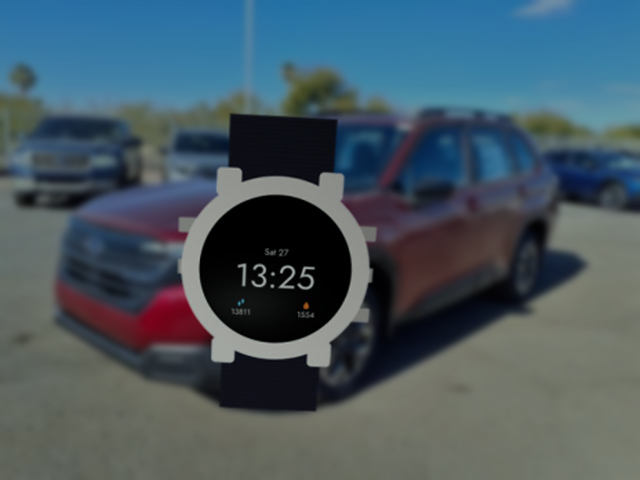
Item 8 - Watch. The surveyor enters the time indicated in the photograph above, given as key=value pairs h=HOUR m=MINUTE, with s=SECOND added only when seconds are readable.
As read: h=13 m=25
